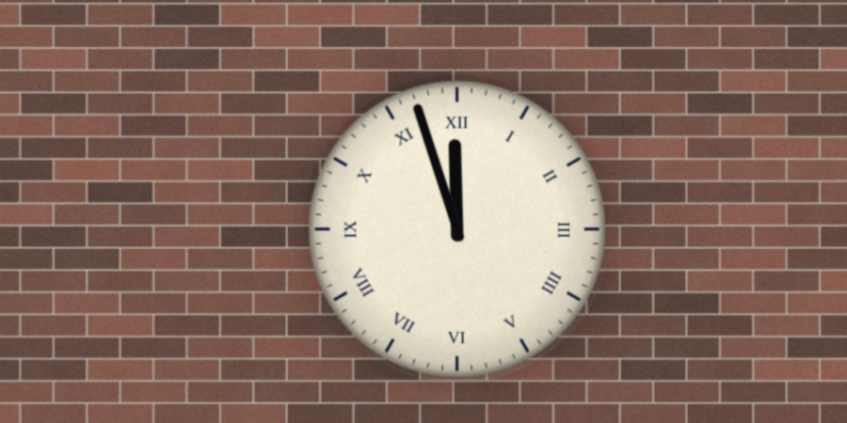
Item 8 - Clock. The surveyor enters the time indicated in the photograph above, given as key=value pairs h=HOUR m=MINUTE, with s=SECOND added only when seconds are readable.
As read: h=11 m=57
